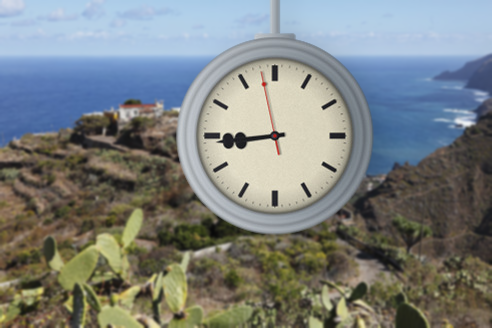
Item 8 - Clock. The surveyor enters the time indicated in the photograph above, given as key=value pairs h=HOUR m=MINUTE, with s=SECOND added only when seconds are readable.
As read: h=8 m=43 s=58
